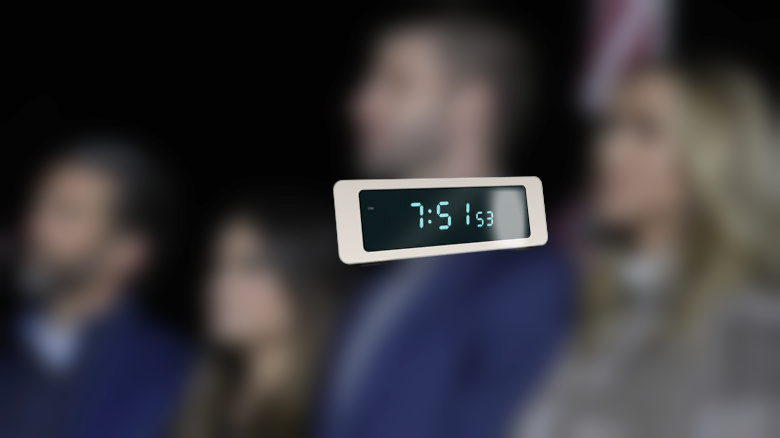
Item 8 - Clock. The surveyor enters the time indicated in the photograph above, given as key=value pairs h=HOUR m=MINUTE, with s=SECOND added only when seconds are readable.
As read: h=7 m=51 s=53
